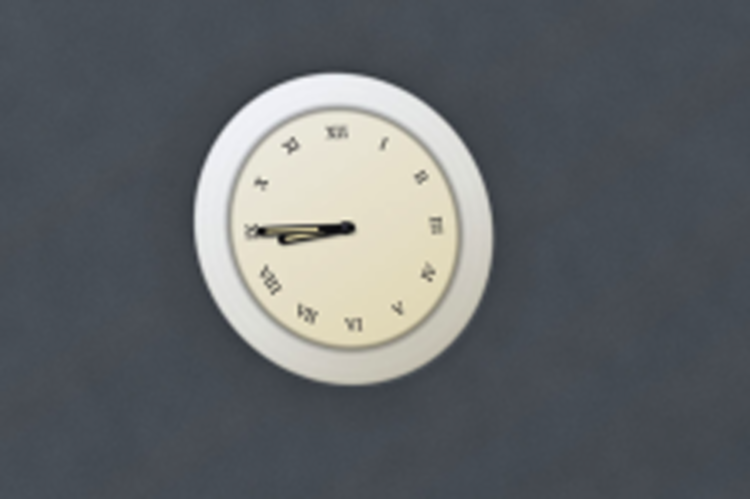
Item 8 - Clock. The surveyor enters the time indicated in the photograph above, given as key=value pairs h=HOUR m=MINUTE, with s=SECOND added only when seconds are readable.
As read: h=8 m=45
